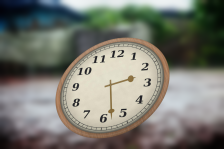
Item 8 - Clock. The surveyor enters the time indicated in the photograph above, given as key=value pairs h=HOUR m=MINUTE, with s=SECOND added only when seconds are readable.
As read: h=2 m=28
